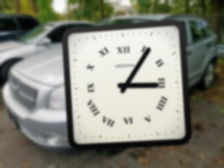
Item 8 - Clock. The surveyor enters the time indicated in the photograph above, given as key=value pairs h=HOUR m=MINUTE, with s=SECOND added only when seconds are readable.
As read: h=3 m=6
